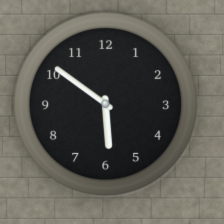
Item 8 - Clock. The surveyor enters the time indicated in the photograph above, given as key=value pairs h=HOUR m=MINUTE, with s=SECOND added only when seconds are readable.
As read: h=5 m=51
